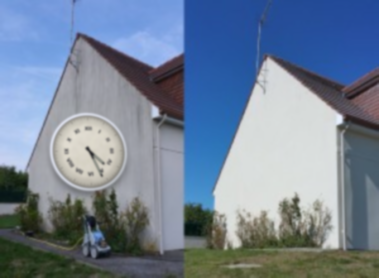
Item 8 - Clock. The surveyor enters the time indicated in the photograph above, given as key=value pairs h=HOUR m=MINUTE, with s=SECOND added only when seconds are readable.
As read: h=4 m=26
